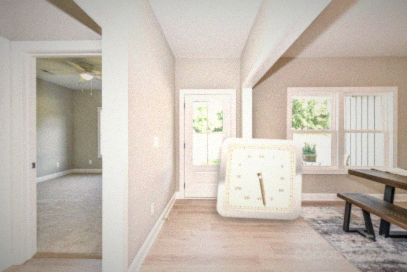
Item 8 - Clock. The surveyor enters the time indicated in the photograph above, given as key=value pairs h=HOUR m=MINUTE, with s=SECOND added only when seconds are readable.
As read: h=5 m=28
